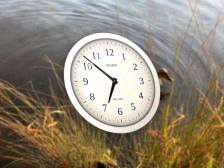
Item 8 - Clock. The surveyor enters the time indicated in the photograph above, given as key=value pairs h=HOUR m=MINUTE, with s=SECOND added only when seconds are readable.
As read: h=6 m=52
